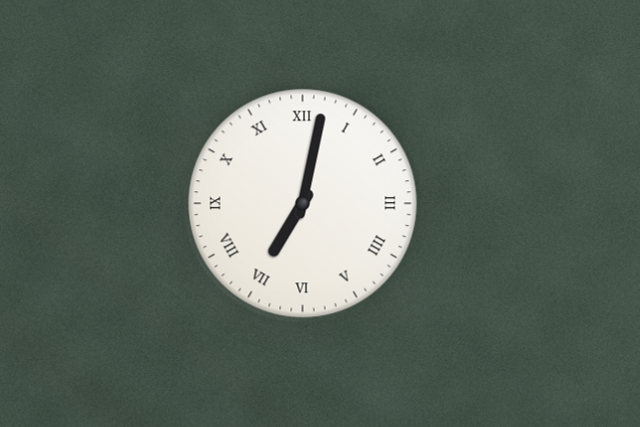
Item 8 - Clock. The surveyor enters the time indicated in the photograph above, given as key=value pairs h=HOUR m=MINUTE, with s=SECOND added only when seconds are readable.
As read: h=7 m=2
